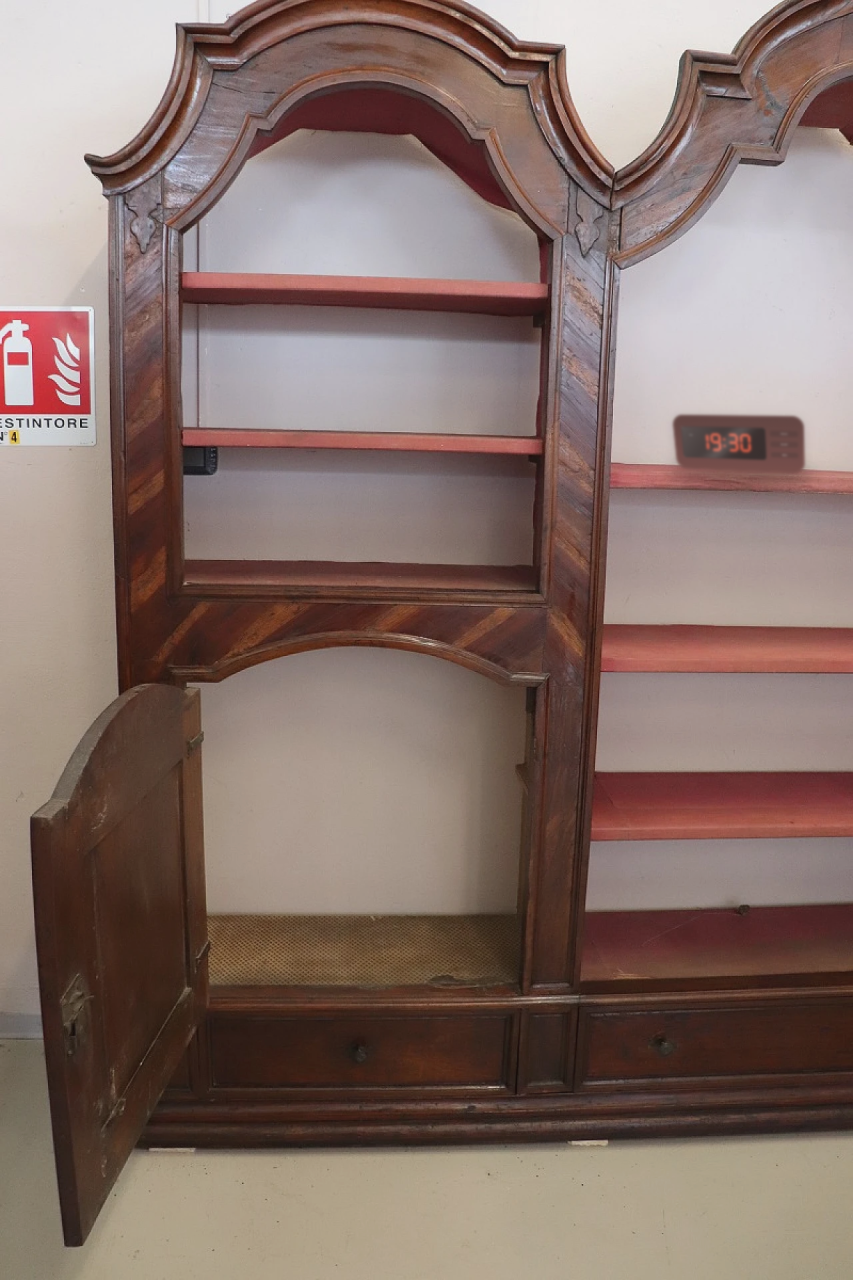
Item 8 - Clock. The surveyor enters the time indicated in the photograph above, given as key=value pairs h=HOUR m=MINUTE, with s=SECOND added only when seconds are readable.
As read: h=19 m=30
